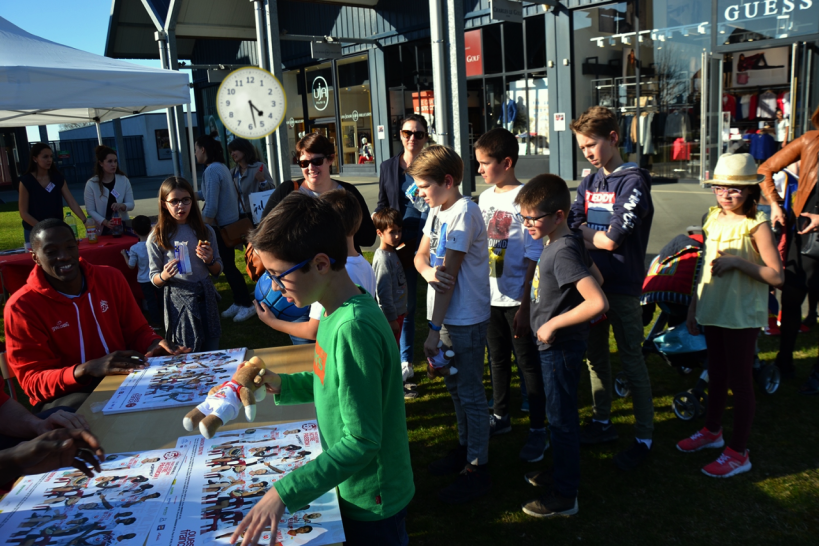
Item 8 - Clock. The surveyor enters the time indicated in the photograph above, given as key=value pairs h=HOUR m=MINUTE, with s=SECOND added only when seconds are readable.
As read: h=4 m=28
